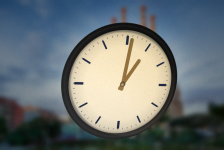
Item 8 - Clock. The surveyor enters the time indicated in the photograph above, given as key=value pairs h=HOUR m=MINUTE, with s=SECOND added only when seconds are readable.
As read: h=1 m=1
